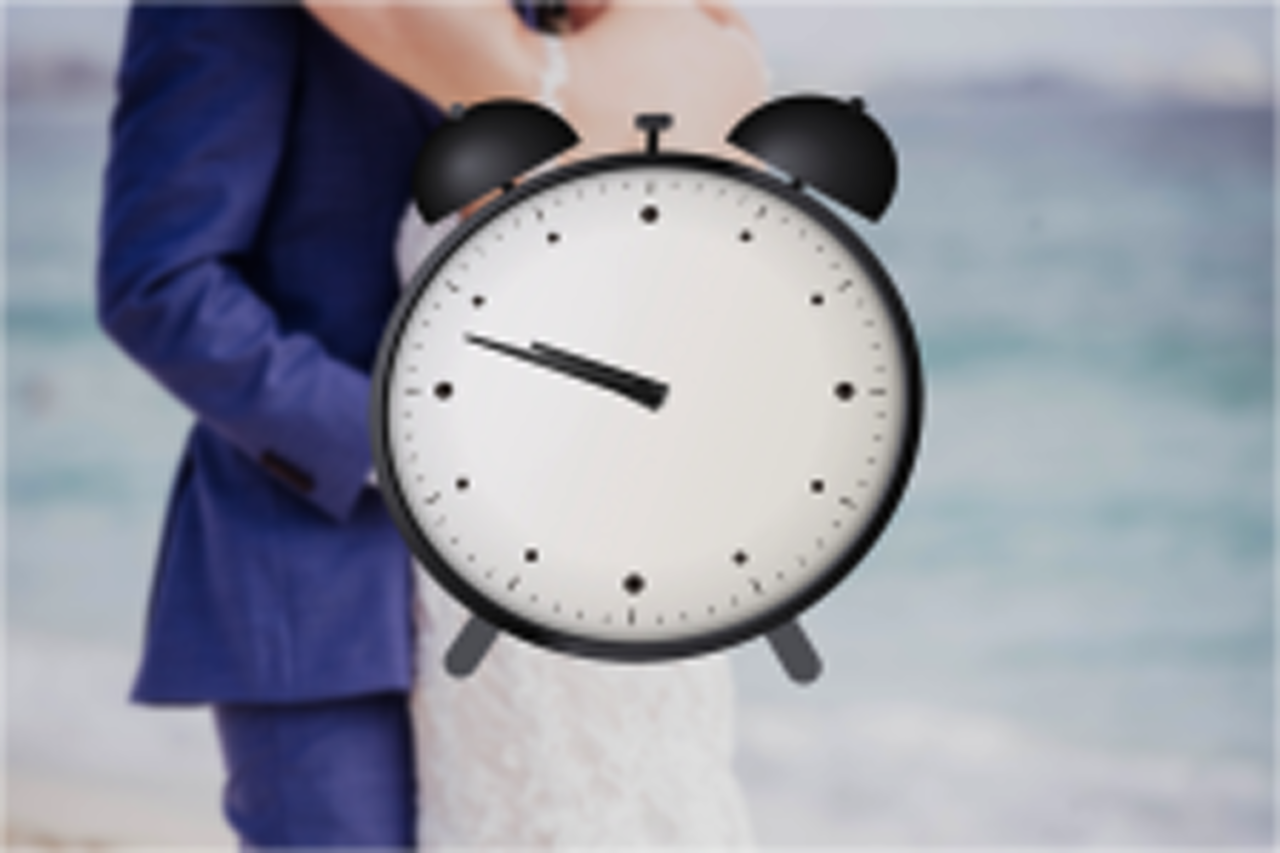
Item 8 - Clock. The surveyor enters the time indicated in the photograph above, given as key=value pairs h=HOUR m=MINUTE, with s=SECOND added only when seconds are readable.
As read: h=9 m=48
